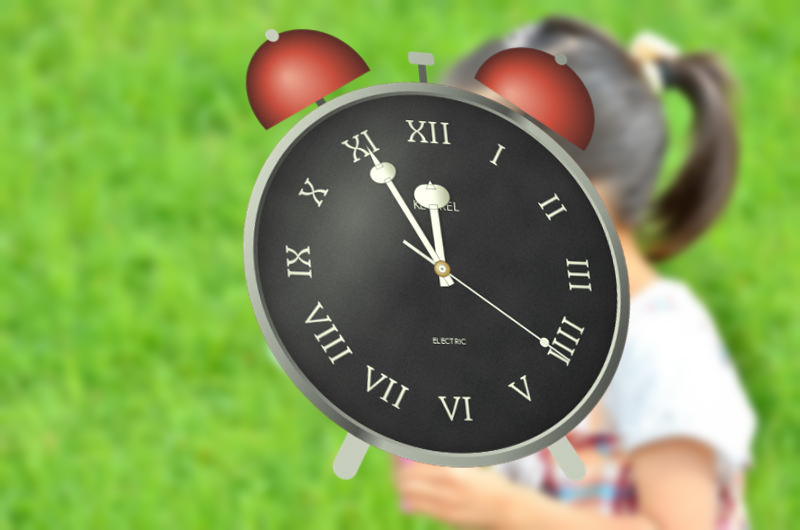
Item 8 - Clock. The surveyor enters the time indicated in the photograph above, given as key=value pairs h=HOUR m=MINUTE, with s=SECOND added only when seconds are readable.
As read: h=11 m=55 s=21
